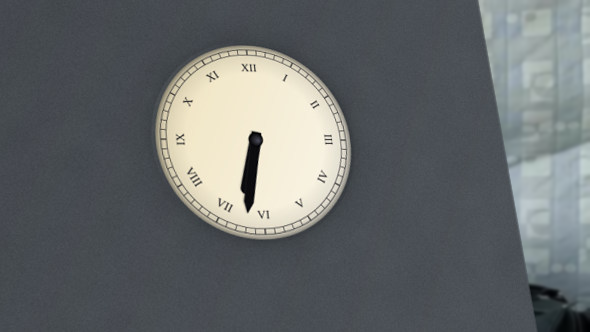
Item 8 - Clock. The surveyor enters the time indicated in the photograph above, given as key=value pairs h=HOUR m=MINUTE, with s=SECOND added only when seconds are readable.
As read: h=6 m=32
